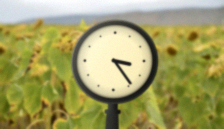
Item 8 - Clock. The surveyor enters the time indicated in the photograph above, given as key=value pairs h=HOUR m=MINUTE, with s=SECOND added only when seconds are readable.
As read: h=3 m=24
